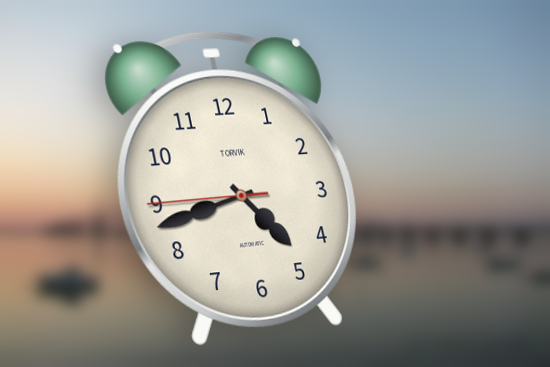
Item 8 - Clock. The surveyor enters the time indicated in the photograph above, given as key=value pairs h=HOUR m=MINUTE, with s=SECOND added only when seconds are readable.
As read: h=4 m=42 s=45
